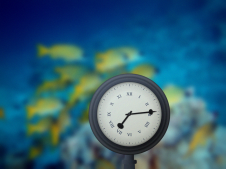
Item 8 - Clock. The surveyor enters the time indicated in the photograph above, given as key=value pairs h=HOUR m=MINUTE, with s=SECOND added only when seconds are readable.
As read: h=7 m=14
